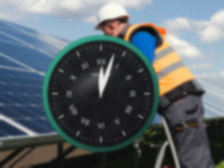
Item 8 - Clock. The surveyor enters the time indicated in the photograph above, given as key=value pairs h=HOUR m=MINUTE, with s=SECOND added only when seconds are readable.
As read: h=12 m=3
